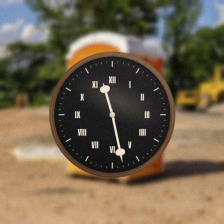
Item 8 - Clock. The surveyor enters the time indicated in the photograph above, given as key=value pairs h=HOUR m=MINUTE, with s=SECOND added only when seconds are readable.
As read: h=11 m=28
